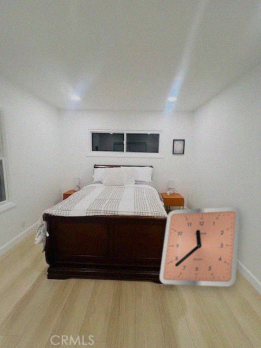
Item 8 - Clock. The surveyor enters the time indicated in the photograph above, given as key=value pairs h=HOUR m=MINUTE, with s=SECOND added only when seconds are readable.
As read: h=11 m=38
